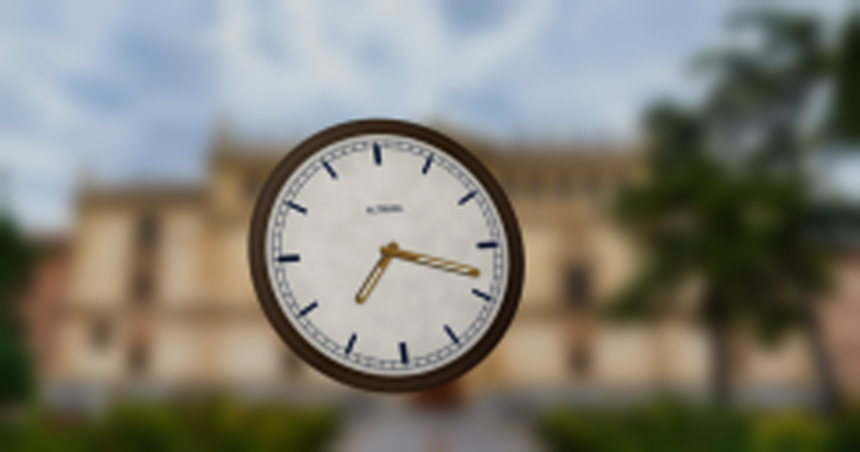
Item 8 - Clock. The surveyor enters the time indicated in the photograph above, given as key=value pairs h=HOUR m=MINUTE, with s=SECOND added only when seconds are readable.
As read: h=7 m=18
